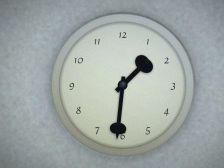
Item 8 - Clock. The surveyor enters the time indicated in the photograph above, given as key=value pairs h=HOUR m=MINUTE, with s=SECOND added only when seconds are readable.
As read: h=1 m=31
